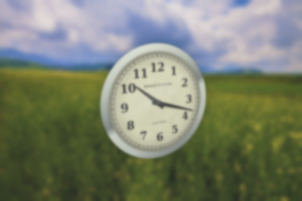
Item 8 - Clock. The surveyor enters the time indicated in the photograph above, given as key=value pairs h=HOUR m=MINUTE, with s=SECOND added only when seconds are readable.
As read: h=10 m=18
